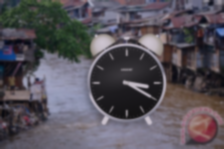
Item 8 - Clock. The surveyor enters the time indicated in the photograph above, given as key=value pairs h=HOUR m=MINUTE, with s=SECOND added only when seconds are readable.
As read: h=3 m=20
